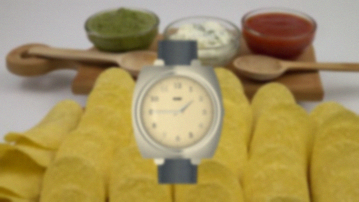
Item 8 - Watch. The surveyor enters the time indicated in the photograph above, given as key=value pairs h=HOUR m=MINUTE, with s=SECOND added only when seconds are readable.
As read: h=1 m=45
